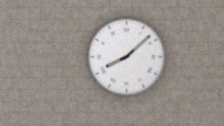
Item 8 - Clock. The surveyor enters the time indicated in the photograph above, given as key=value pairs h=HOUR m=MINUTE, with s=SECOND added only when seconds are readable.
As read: h=8 m=8
